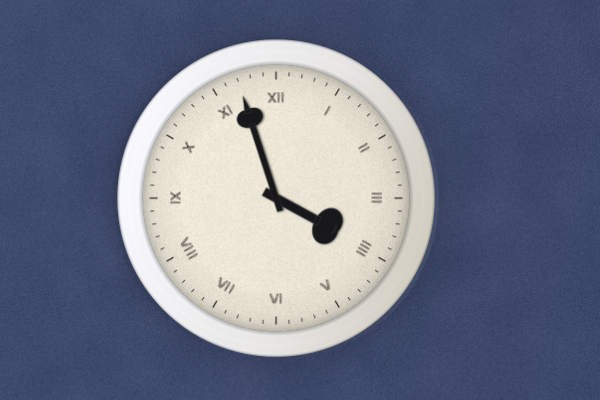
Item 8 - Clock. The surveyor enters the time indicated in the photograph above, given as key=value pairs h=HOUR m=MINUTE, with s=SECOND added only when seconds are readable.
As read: h=3 m=57
